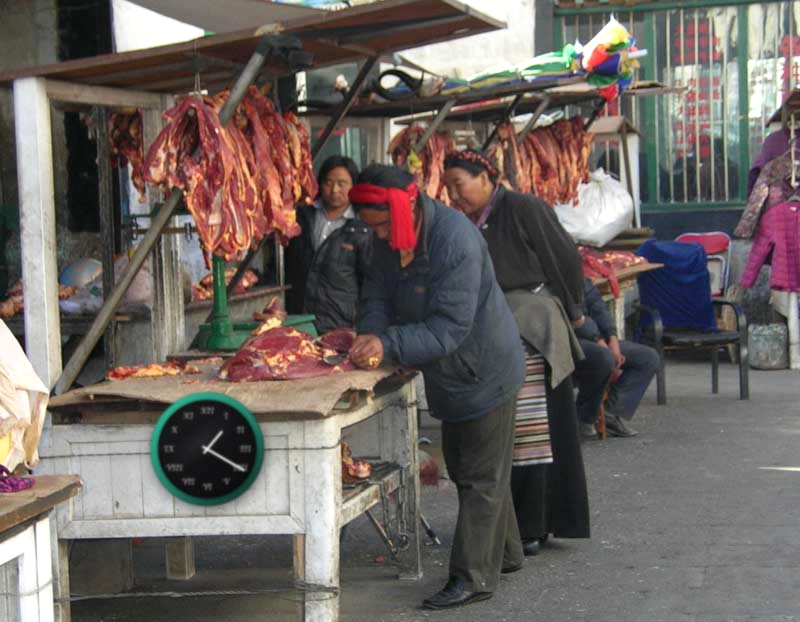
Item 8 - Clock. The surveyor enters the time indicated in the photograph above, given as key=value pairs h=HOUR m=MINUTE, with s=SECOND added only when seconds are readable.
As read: h=1 m=20
